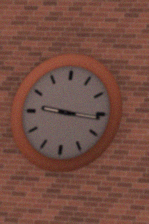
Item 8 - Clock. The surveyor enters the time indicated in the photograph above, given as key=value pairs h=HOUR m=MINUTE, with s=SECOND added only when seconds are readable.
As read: h=9 m=16
